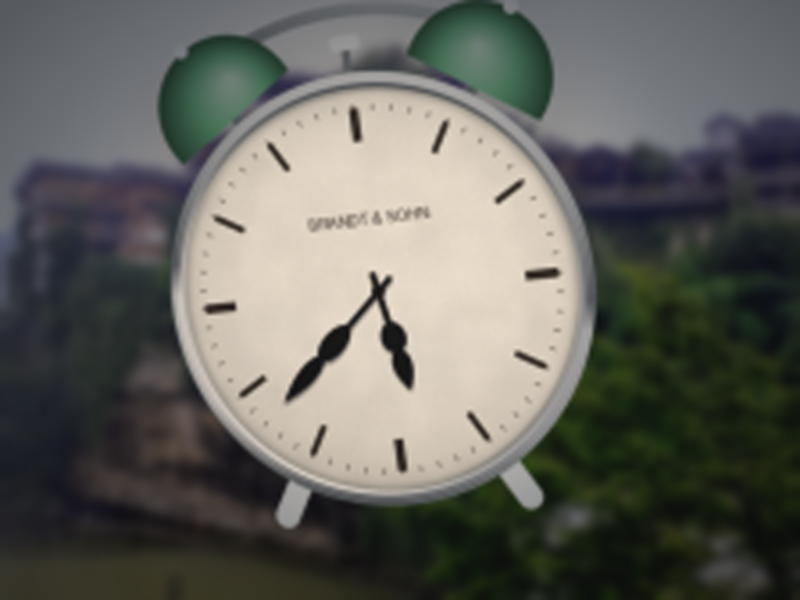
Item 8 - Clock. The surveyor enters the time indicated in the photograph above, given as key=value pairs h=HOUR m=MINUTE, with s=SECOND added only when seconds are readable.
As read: h=5 m=38
